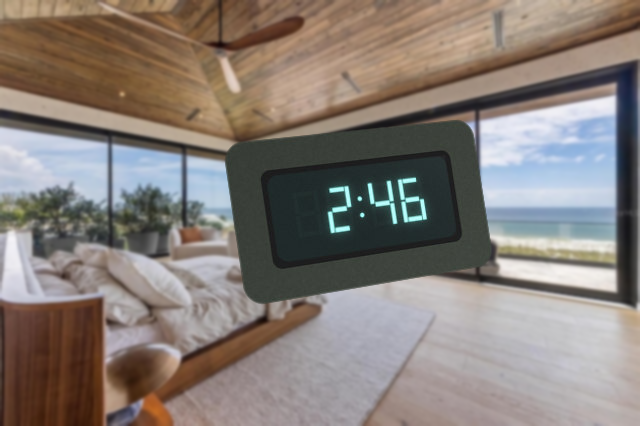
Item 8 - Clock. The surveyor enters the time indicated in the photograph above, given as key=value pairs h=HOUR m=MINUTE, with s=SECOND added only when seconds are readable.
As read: h=2 m=46
